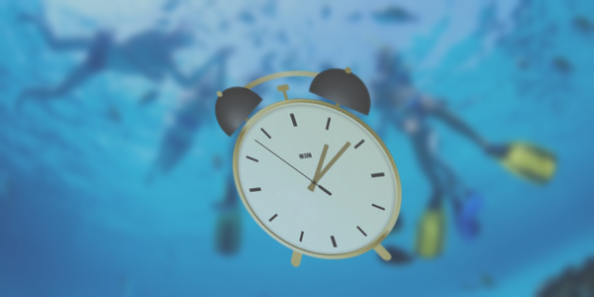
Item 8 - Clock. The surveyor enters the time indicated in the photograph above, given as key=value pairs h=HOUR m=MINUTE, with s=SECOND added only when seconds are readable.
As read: h=1 m=8 s=53
